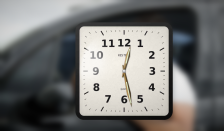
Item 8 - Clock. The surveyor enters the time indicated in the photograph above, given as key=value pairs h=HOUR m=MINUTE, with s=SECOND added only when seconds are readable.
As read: h=12 m=28
